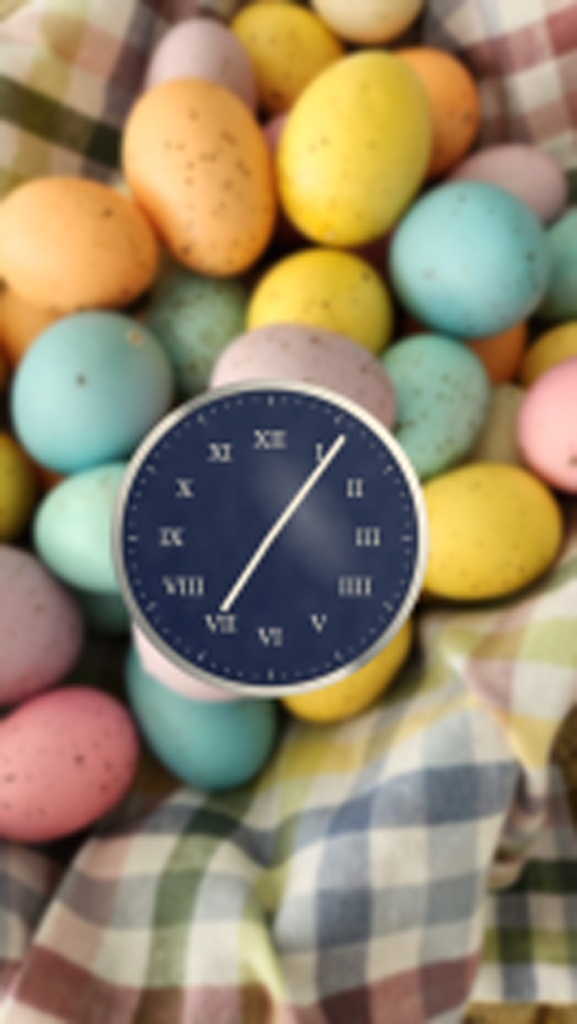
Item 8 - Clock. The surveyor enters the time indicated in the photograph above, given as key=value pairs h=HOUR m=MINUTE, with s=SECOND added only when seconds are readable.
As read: h=7 m=6
